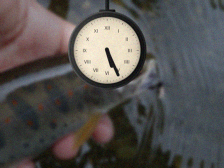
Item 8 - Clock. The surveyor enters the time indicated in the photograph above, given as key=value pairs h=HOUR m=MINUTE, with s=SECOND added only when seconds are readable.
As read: h=5 m=26
